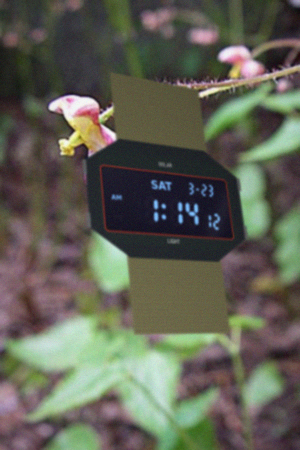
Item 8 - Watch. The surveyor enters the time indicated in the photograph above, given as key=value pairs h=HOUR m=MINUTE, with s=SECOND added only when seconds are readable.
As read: h=1 m=14 s=12
